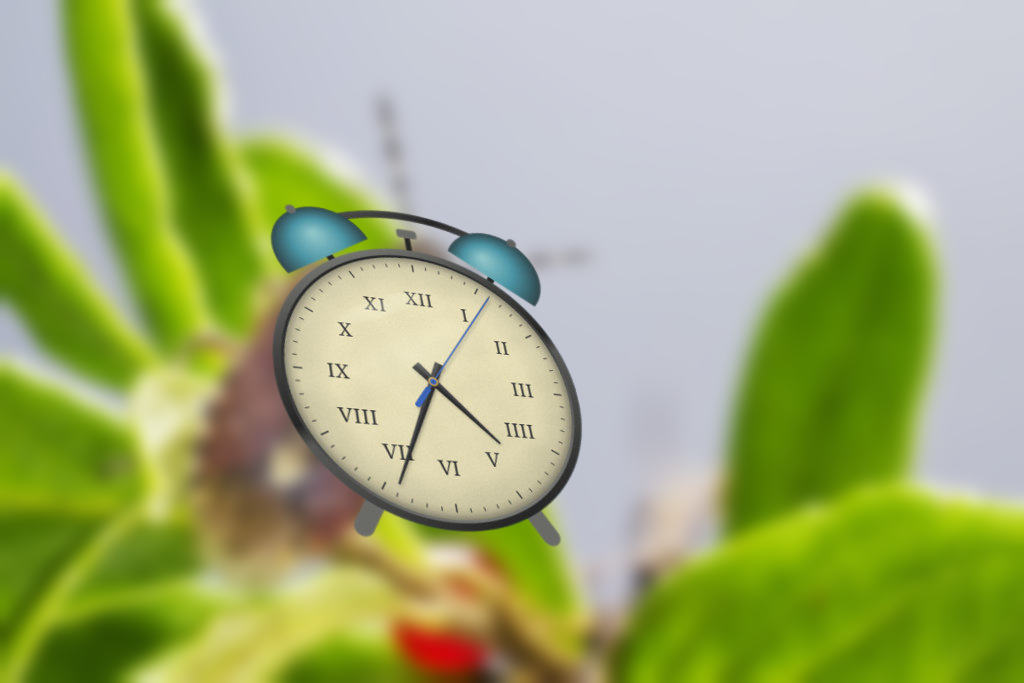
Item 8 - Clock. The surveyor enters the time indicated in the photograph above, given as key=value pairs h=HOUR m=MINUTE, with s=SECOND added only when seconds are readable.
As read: h=4 m=34 s=6
